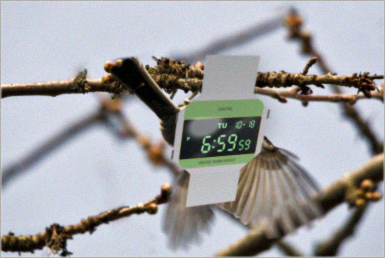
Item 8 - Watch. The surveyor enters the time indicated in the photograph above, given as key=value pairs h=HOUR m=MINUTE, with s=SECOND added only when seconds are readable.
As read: h=6 m=59 s=59
